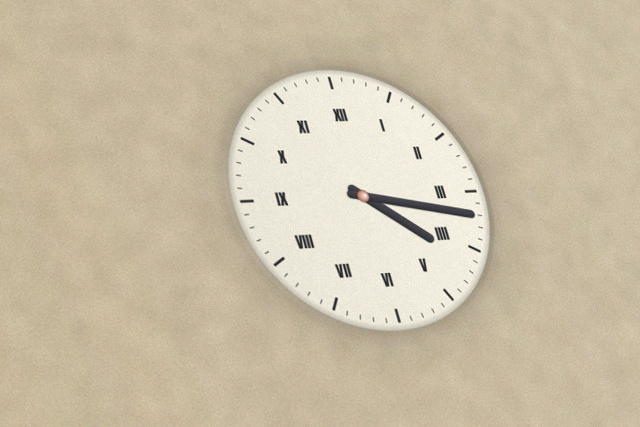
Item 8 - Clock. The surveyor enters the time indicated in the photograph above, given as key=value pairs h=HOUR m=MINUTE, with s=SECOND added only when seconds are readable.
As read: h=4 m=17
